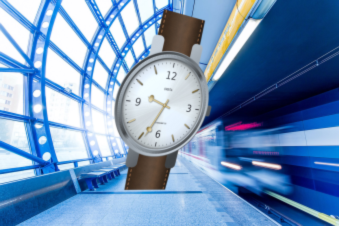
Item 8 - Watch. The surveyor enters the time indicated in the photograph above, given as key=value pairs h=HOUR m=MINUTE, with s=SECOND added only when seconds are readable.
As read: h=9 m=34
